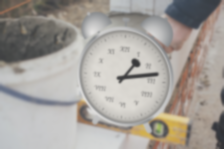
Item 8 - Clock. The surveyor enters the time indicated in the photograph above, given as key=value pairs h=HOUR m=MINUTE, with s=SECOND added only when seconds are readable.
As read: h=1 m=13
